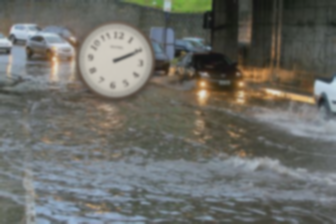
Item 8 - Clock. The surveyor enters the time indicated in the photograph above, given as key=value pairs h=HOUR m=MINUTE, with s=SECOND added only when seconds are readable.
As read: h=2 m=10
